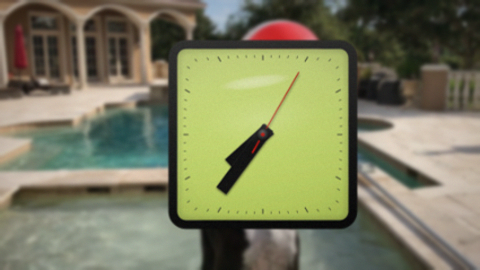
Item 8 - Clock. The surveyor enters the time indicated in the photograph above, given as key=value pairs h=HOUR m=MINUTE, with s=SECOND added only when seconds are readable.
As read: h=7 m=36 s=5
